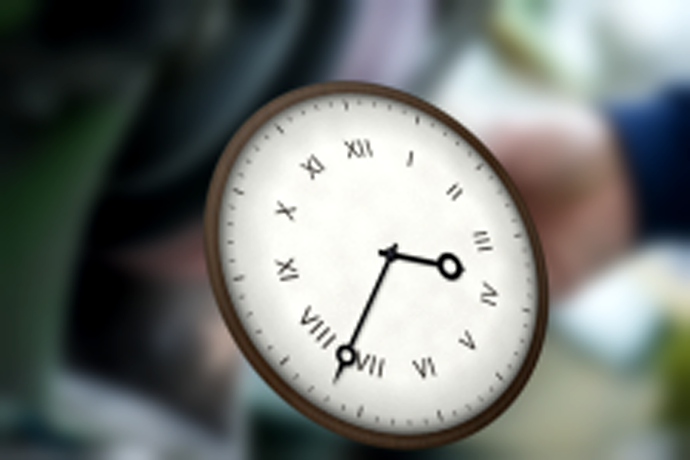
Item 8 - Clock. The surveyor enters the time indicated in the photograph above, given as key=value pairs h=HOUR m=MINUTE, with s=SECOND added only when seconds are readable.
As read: h=3 m=37
